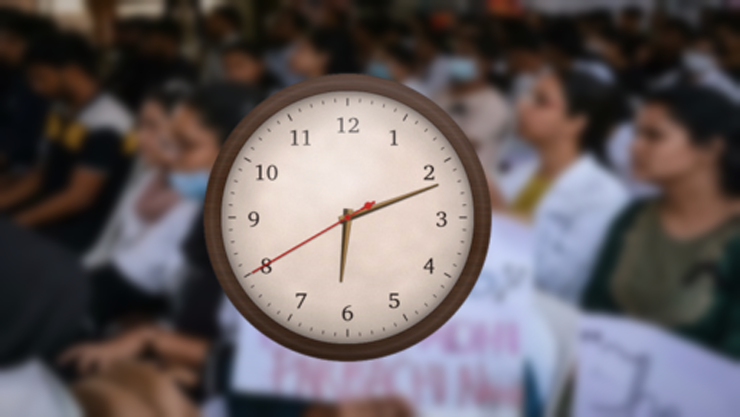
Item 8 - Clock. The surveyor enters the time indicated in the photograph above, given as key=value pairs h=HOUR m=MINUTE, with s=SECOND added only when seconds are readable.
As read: h=6 m=11 s=40
